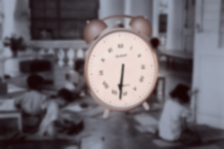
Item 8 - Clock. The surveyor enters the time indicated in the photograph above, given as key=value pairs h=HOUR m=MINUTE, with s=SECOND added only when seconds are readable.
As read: h=6 m=32
